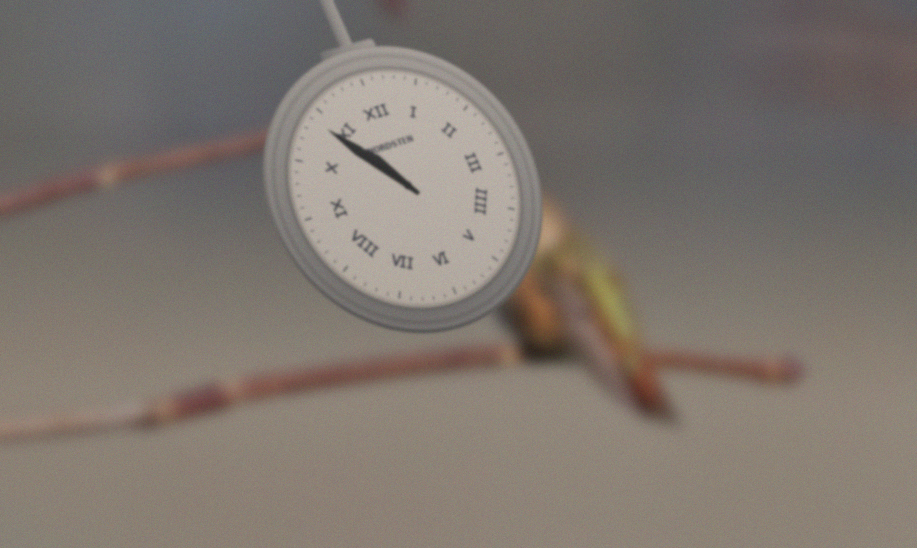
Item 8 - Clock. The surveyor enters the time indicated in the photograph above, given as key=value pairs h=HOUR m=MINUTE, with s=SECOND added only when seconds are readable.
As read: h=10 m=54
